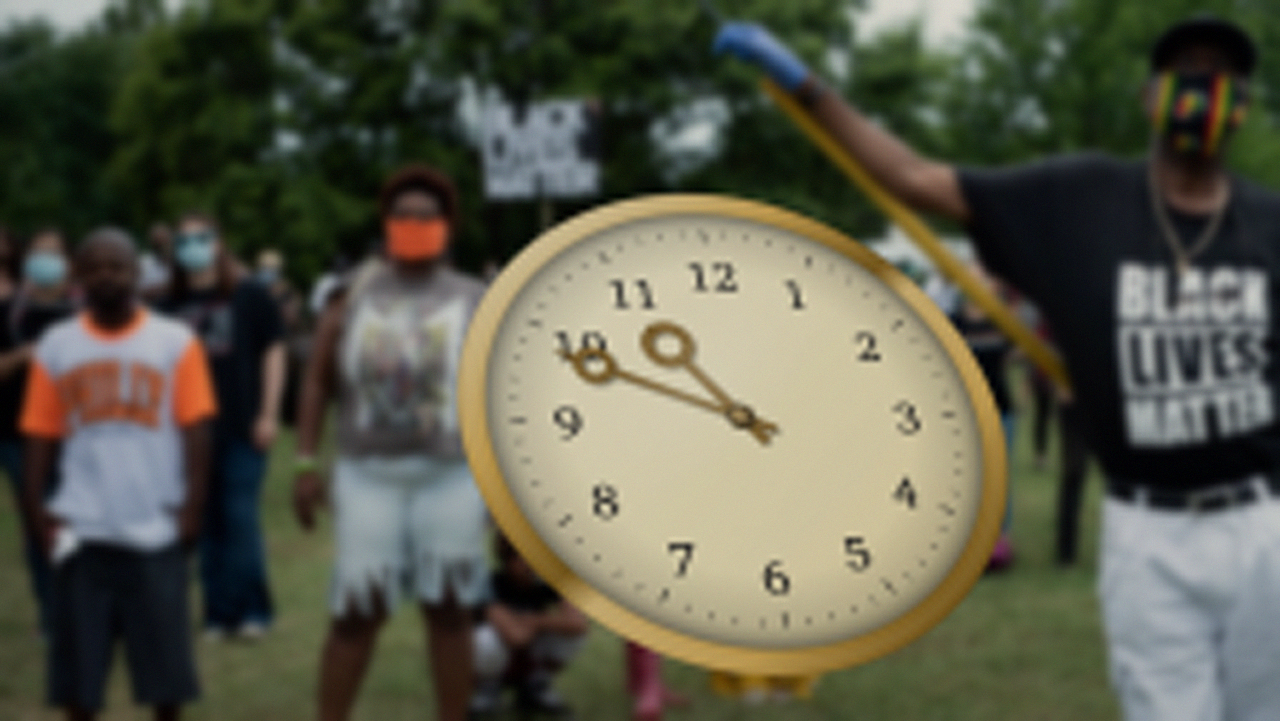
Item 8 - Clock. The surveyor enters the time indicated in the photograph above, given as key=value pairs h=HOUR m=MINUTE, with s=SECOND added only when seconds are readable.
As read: h=10 m=49
